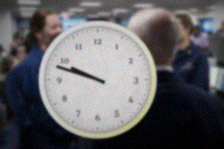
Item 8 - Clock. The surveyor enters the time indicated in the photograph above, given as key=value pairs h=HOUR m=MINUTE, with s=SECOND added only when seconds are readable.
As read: h=9 m=48
